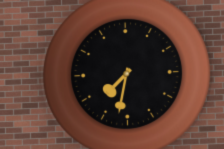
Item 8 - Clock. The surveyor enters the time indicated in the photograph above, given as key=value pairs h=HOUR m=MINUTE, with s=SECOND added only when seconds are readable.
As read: h=7 m=32
